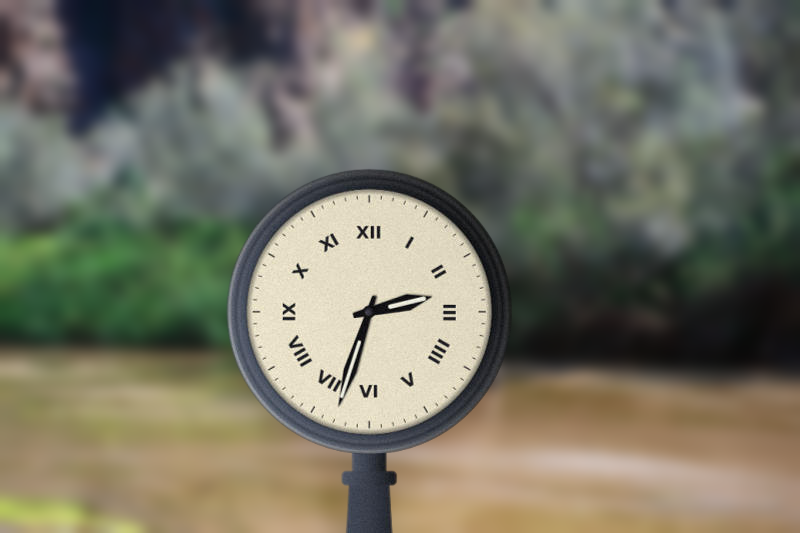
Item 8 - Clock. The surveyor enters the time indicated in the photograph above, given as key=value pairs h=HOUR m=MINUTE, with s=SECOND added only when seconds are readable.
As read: h=2 m=33
